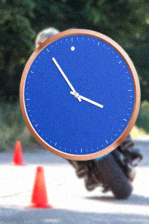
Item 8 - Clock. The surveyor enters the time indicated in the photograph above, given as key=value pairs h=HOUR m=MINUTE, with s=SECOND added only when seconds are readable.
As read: h=3 m=55
